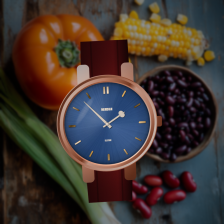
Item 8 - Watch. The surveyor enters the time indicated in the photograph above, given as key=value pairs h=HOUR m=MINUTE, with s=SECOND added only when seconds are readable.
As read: h=1 m=53
